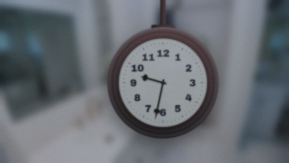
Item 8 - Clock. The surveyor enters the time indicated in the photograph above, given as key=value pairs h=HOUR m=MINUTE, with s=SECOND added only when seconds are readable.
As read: h=9 m=32
